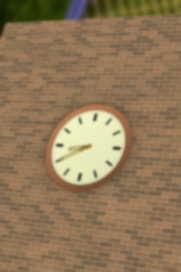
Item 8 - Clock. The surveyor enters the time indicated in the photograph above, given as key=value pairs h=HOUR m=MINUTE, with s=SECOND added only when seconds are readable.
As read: h=8 m=40
